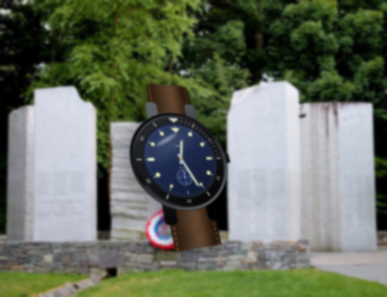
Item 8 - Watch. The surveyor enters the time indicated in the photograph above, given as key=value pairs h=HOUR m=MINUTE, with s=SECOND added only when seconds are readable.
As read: h=12 m=26
